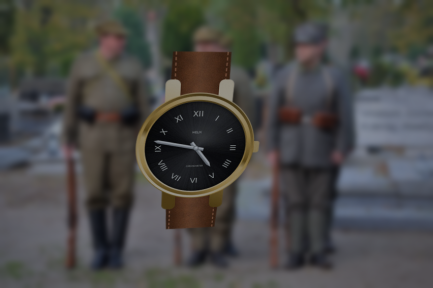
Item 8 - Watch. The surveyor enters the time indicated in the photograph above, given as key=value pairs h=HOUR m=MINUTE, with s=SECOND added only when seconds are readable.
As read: h=4 m=47
